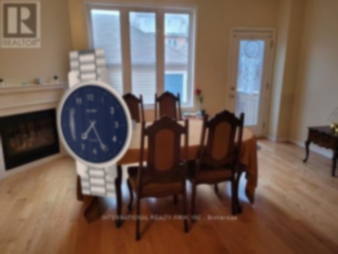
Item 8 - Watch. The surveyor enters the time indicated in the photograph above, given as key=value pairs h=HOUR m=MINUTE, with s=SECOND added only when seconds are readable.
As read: h=7 m=26
